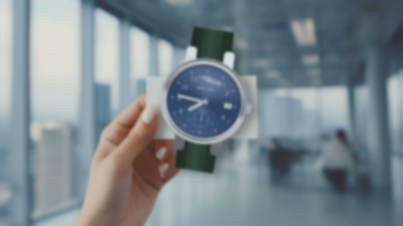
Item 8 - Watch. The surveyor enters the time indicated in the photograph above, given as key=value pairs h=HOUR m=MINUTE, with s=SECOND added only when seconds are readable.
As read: h=7 m=46
